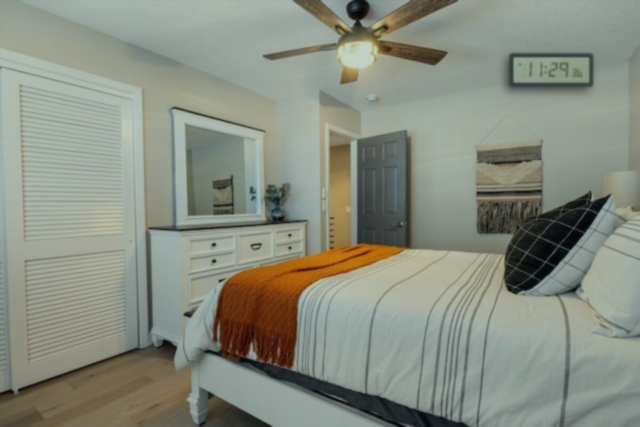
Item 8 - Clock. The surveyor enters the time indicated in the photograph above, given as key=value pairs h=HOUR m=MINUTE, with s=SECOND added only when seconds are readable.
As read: h=11 m=29
